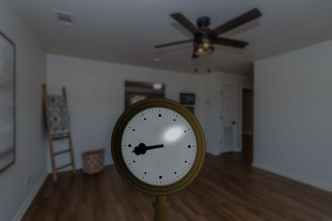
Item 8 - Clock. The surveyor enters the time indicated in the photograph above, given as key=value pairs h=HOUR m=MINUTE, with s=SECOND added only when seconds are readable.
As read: h=8 m=43
